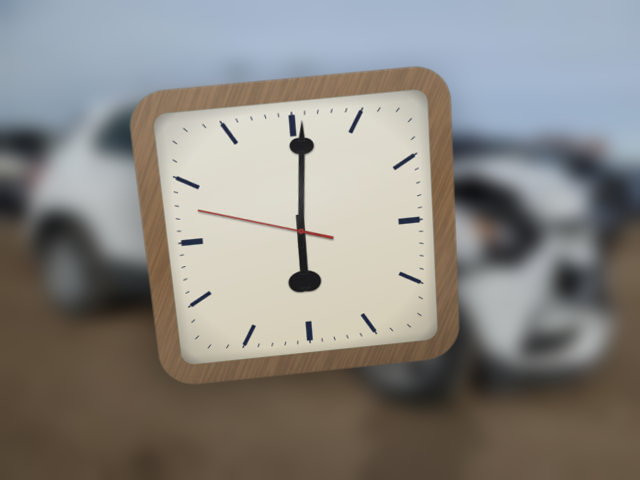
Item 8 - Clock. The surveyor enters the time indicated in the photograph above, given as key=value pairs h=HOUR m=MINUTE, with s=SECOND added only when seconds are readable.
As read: h=6 m=0 s=48
